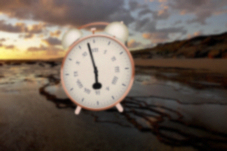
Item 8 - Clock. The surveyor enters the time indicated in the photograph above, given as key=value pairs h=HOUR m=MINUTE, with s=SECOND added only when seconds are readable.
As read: h=5 m=58
